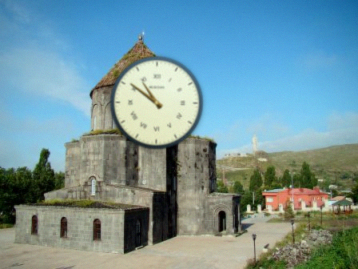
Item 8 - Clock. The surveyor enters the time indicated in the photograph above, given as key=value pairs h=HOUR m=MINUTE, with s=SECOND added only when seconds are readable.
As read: h=10 m=51
